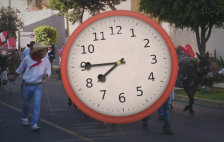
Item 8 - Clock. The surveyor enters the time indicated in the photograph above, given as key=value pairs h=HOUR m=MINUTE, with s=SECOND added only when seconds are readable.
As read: h=7 m=45
